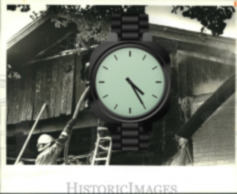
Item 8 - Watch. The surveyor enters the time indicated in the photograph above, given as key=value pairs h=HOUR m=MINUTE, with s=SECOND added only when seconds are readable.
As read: h=4 m=25
